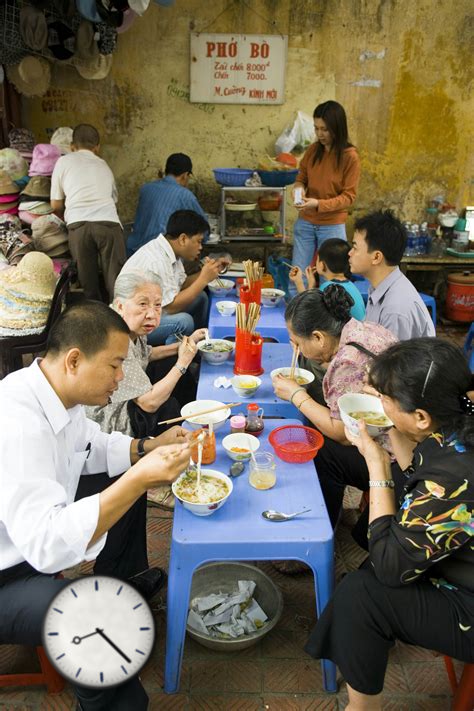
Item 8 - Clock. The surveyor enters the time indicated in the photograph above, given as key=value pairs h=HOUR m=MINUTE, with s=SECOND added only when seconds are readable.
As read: h=8 m=23
